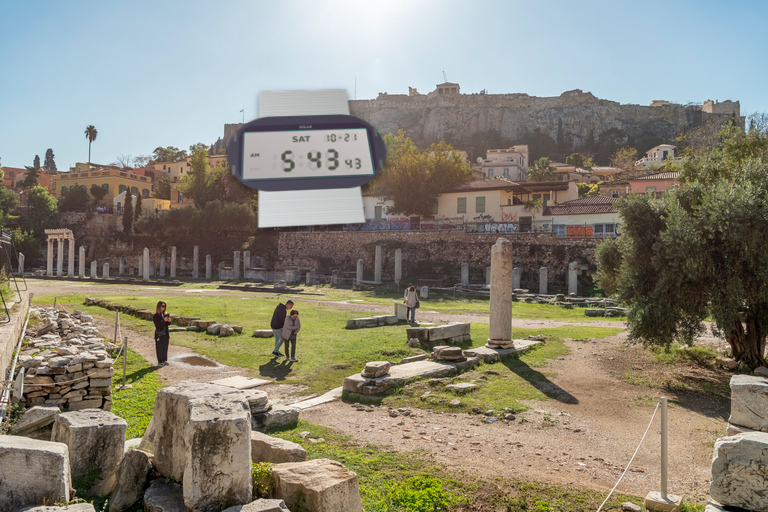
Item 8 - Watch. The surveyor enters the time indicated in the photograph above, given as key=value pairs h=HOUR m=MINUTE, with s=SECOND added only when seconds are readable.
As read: h=5 m=43 s=43
